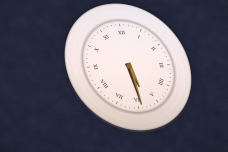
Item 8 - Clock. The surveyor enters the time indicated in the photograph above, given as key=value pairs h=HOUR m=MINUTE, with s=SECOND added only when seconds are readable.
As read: h=5 m=29
